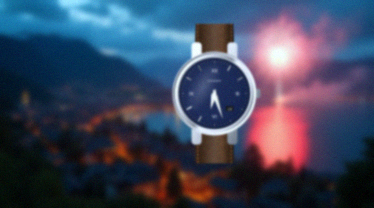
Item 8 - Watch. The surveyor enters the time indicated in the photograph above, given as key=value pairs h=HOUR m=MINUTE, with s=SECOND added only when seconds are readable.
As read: h=6 m=27
